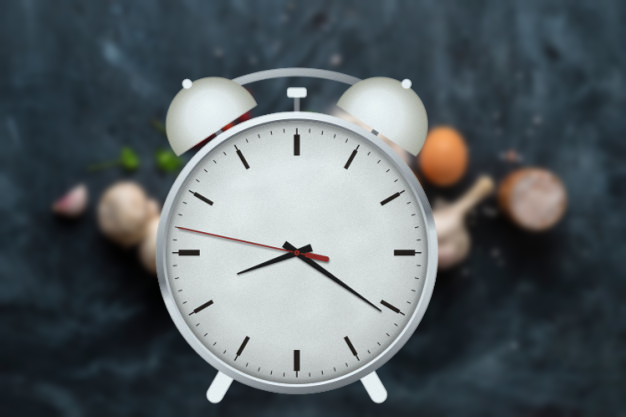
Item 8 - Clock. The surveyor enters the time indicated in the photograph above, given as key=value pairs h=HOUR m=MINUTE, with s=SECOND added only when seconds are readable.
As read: h=8 m=20 s=47
